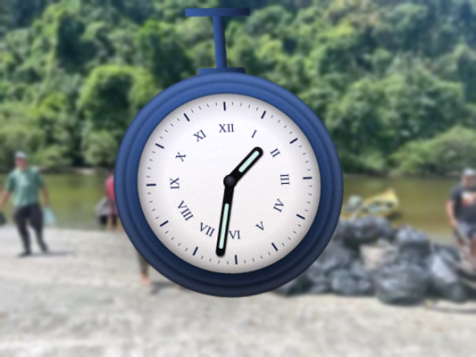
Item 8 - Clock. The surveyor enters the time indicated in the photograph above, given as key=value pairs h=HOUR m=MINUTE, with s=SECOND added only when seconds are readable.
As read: h=1 m=32
